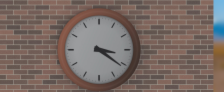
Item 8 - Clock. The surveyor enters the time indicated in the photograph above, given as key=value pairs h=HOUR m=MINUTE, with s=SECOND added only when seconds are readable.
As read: h=3 m=21
